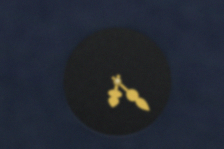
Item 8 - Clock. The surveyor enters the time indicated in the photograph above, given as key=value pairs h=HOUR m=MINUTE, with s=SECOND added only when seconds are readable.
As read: h=6 m=22
